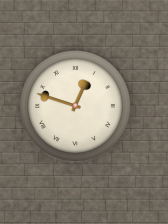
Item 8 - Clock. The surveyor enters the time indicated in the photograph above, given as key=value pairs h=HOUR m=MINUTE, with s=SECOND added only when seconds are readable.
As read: h=12 m=48
